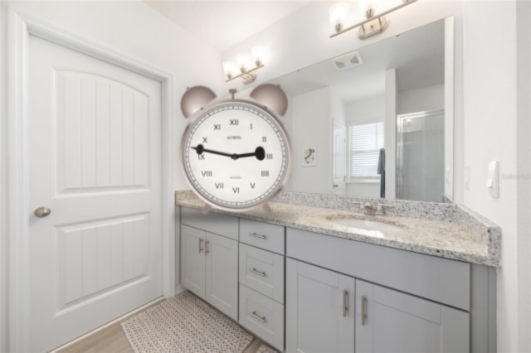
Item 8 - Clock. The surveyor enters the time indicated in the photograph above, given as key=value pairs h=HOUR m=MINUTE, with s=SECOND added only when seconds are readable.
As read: h=2 m=47
